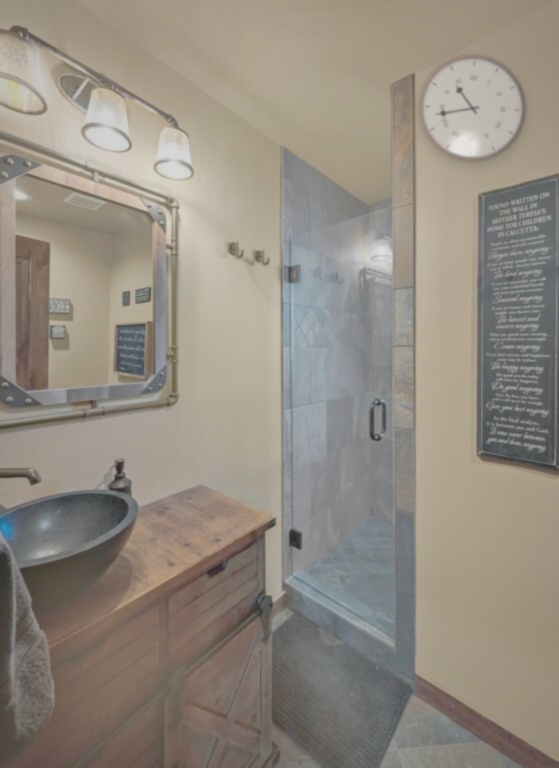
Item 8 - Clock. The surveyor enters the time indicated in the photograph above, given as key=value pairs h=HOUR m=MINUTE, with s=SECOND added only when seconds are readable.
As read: h=10 m=43
